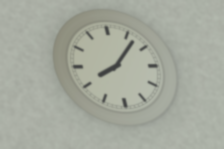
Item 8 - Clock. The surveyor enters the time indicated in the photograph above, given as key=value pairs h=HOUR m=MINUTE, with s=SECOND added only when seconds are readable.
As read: h=8 m=7
